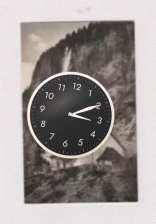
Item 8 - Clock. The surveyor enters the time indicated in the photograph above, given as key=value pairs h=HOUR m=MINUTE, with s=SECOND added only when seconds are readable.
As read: h=3 m=10
